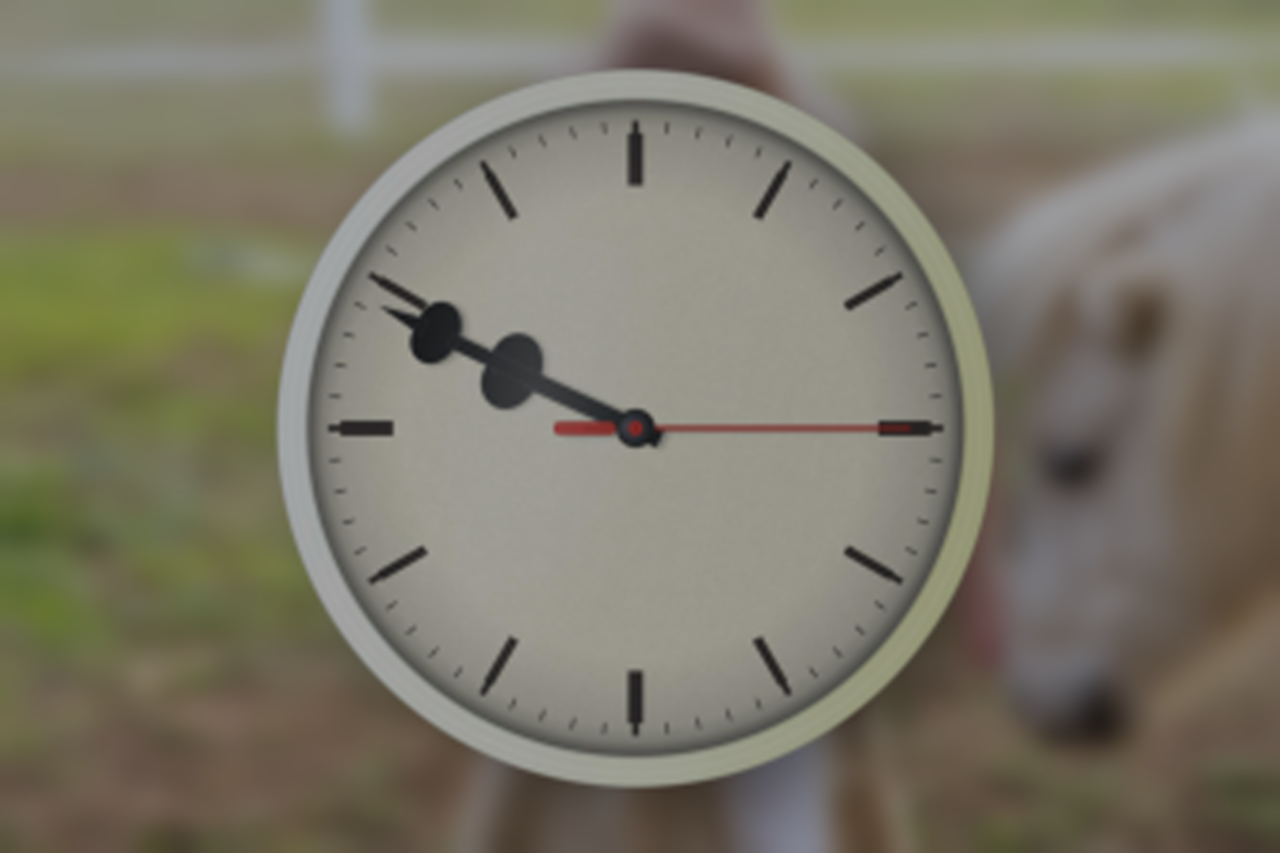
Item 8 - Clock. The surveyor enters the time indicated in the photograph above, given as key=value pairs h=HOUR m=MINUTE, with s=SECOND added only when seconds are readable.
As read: h=9 m=49 s=15
